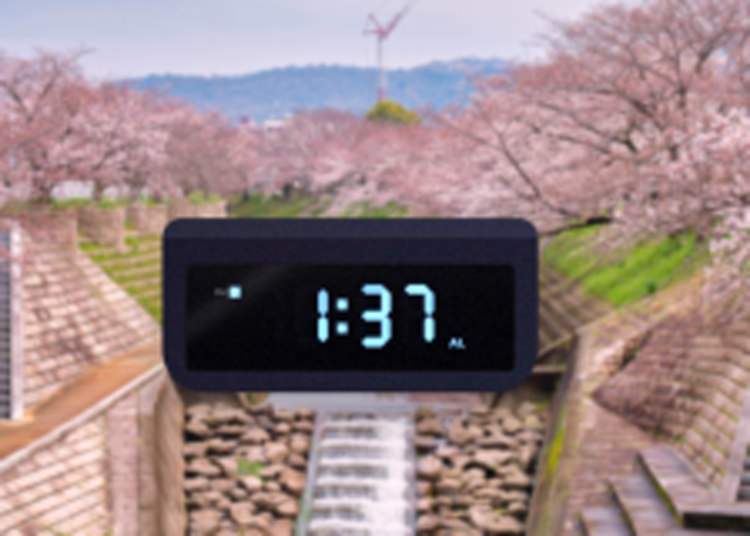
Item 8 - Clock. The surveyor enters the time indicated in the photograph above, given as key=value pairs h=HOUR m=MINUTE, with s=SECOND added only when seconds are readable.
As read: h=1 m=37
